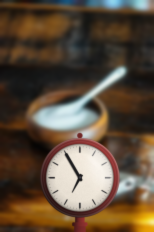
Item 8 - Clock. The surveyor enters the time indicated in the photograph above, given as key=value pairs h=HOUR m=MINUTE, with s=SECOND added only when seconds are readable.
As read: h=6 m=55
